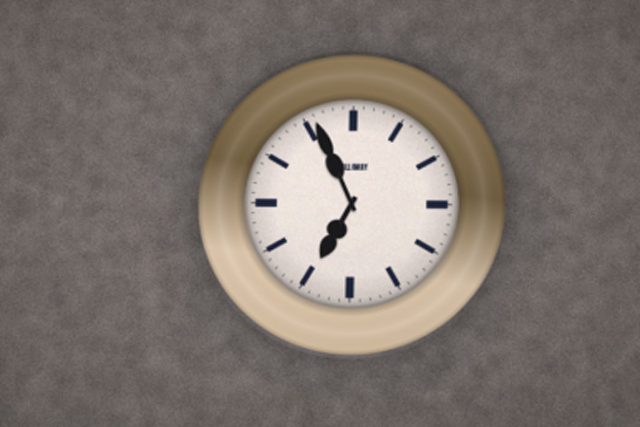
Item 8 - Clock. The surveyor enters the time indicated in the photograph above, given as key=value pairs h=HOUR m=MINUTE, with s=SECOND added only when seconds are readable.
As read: h=6 m=56
